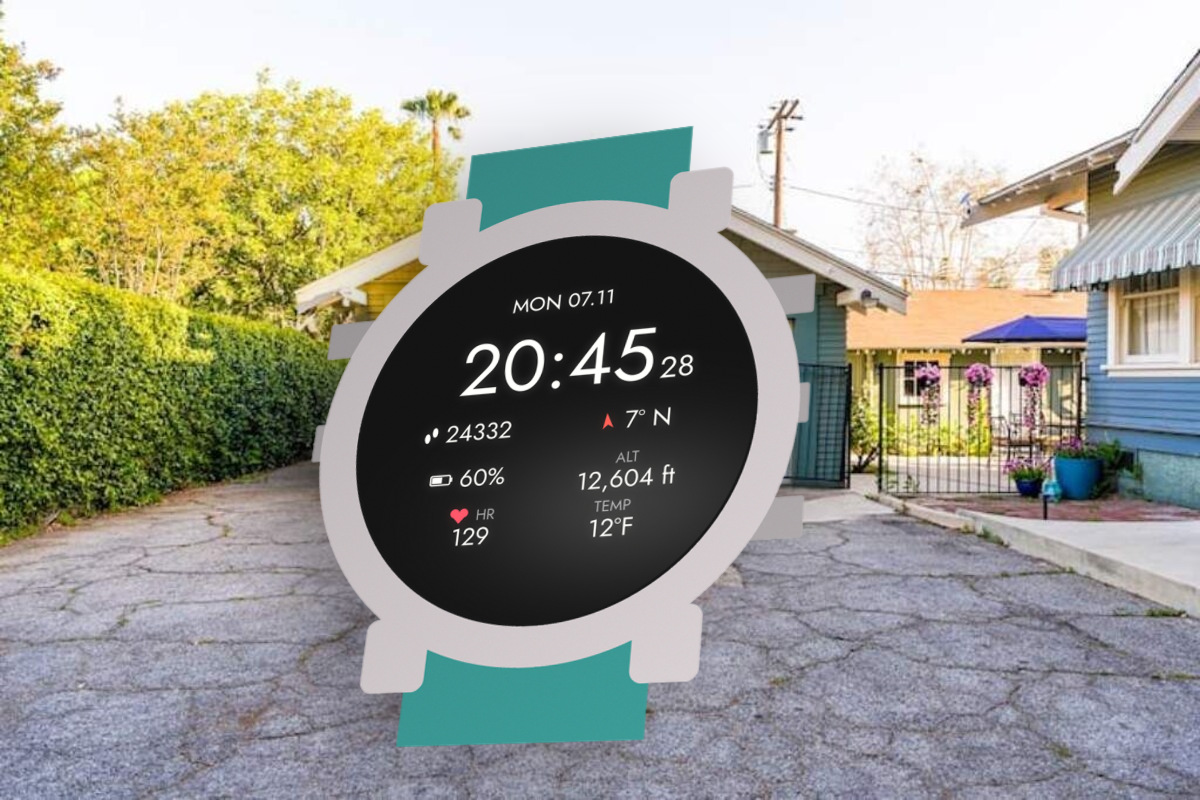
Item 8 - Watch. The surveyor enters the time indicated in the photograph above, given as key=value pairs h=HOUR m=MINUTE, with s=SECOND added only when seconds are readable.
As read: h=20 m=45 s=28
